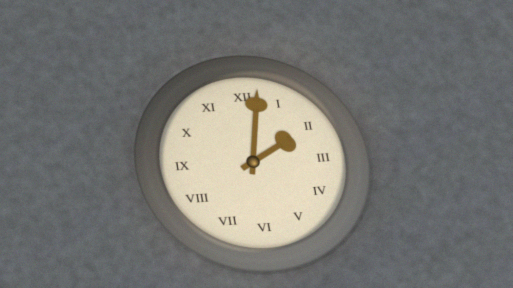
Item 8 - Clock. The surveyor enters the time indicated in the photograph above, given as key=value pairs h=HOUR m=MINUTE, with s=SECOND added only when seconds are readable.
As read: h=2 m=2
